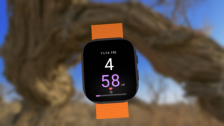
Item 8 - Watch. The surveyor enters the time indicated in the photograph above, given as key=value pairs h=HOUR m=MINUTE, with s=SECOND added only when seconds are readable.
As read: h=4 m=58
